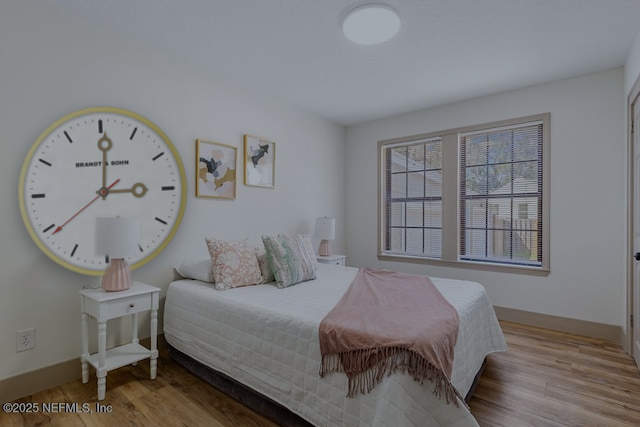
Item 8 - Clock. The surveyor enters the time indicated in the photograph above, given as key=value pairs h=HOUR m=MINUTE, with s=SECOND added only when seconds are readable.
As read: h=3 m=0 s=39
